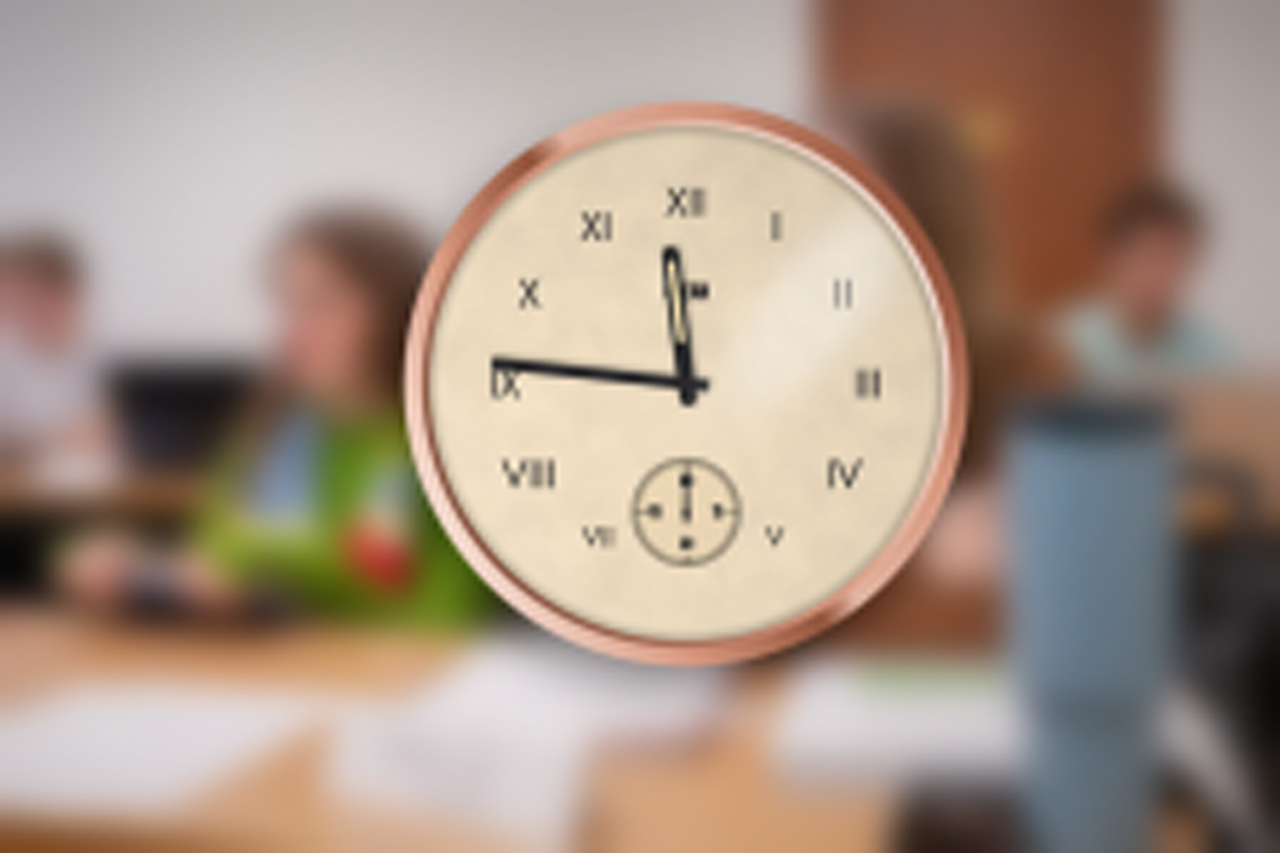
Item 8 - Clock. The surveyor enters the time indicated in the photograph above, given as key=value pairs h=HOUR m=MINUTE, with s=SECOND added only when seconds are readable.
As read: h=11 m=46
